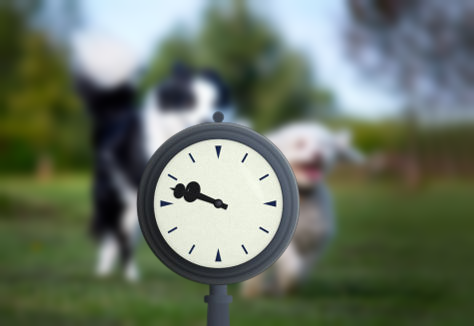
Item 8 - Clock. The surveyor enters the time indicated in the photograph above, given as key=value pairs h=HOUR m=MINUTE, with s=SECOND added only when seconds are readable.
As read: h=9 m=48
